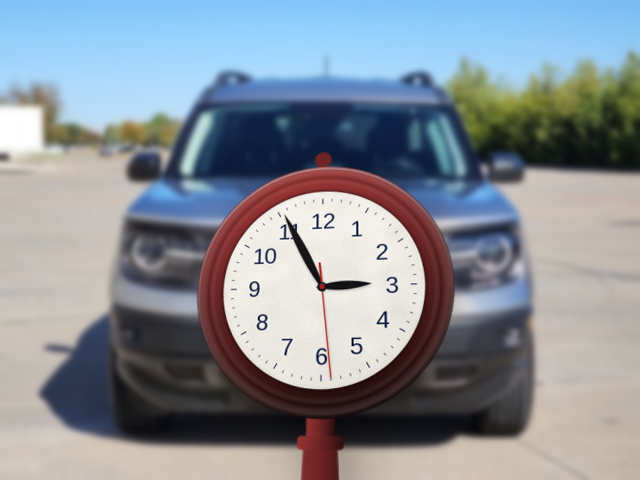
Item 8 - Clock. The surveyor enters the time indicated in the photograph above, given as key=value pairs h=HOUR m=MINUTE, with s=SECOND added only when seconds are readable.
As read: h=2 m=55 s=29
